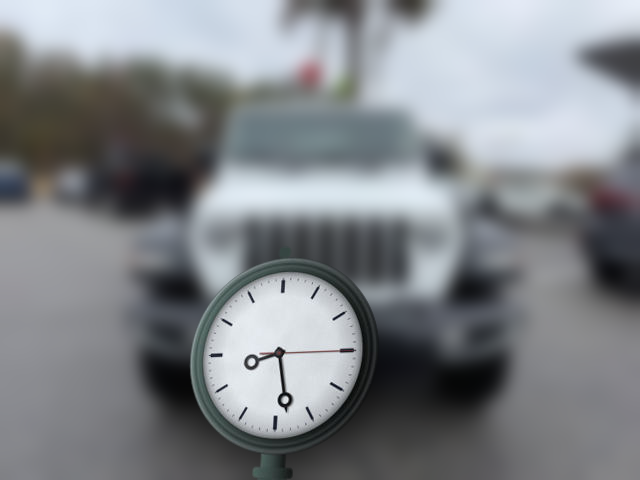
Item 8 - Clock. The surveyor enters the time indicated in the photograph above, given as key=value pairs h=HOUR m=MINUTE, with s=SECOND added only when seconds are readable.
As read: h=8 m=28 s=15
